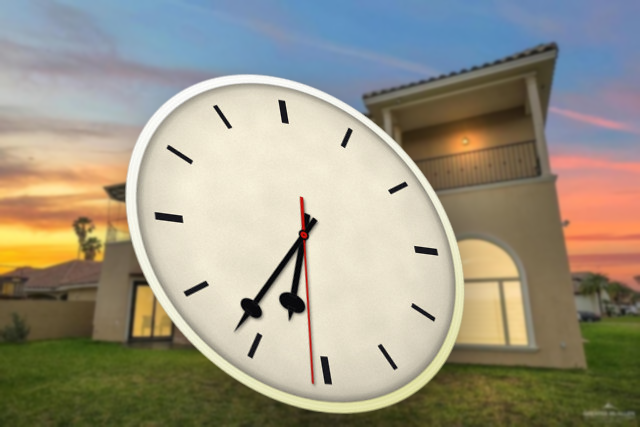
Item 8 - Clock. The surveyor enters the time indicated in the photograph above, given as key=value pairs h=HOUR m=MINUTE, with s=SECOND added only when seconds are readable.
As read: h=6 m=36 s=31
